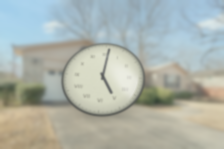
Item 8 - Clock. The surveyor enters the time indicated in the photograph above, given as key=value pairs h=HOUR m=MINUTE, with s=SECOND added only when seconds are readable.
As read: h=5 m=1
